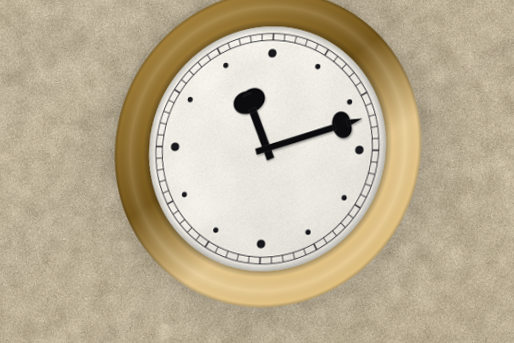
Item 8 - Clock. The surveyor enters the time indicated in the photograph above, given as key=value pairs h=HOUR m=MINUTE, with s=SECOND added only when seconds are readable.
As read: h=11 m=12
